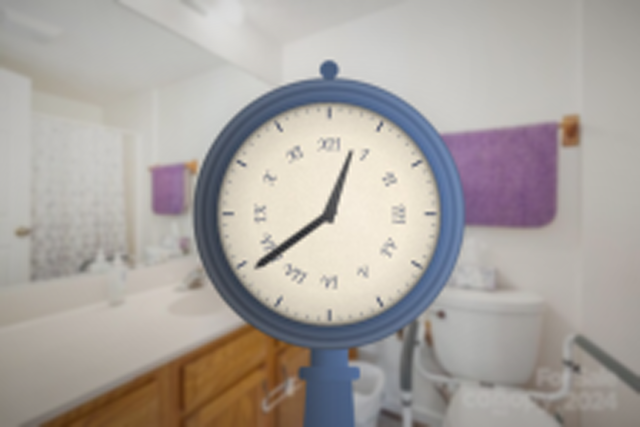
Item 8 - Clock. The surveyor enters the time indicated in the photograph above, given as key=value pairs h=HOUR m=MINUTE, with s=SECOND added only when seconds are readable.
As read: h=12 m=39
